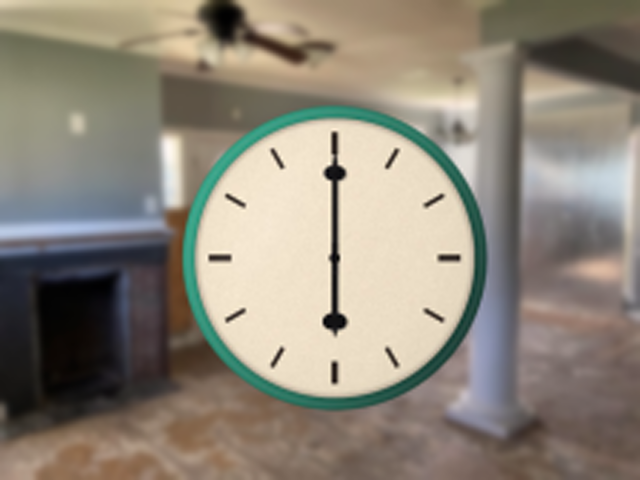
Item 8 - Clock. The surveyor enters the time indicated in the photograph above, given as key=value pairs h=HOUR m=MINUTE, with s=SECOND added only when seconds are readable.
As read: h=6 m=0
